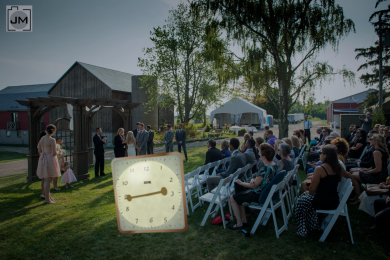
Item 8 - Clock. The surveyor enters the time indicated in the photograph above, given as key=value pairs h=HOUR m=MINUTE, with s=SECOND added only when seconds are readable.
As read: h=2 m=44
